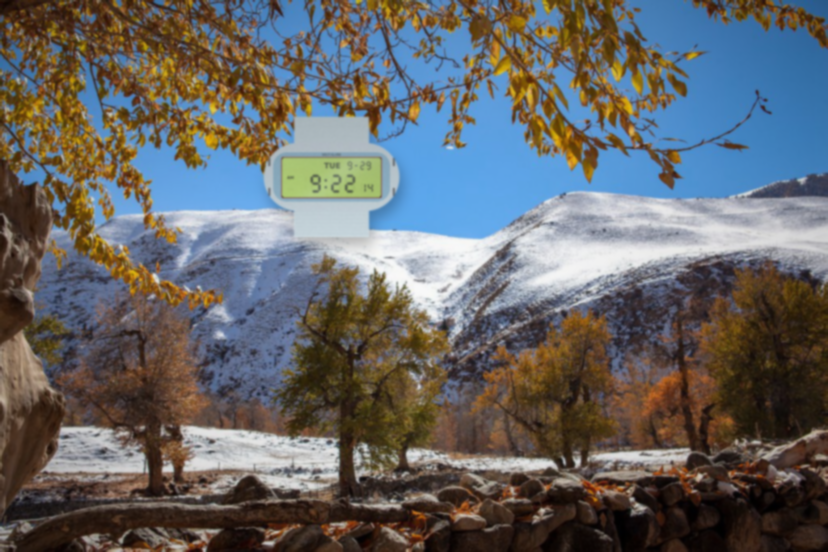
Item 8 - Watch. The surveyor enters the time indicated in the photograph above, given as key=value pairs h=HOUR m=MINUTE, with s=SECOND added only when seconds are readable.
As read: h=9 m=22
